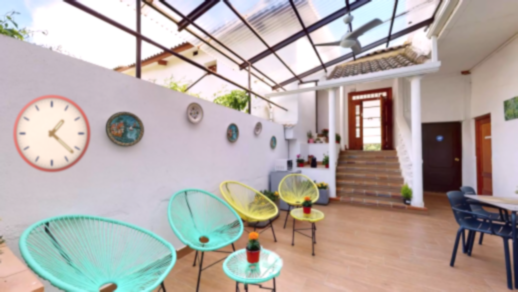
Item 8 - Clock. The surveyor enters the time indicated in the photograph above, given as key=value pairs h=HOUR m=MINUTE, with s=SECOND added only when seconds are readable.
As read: h=1 m=22
